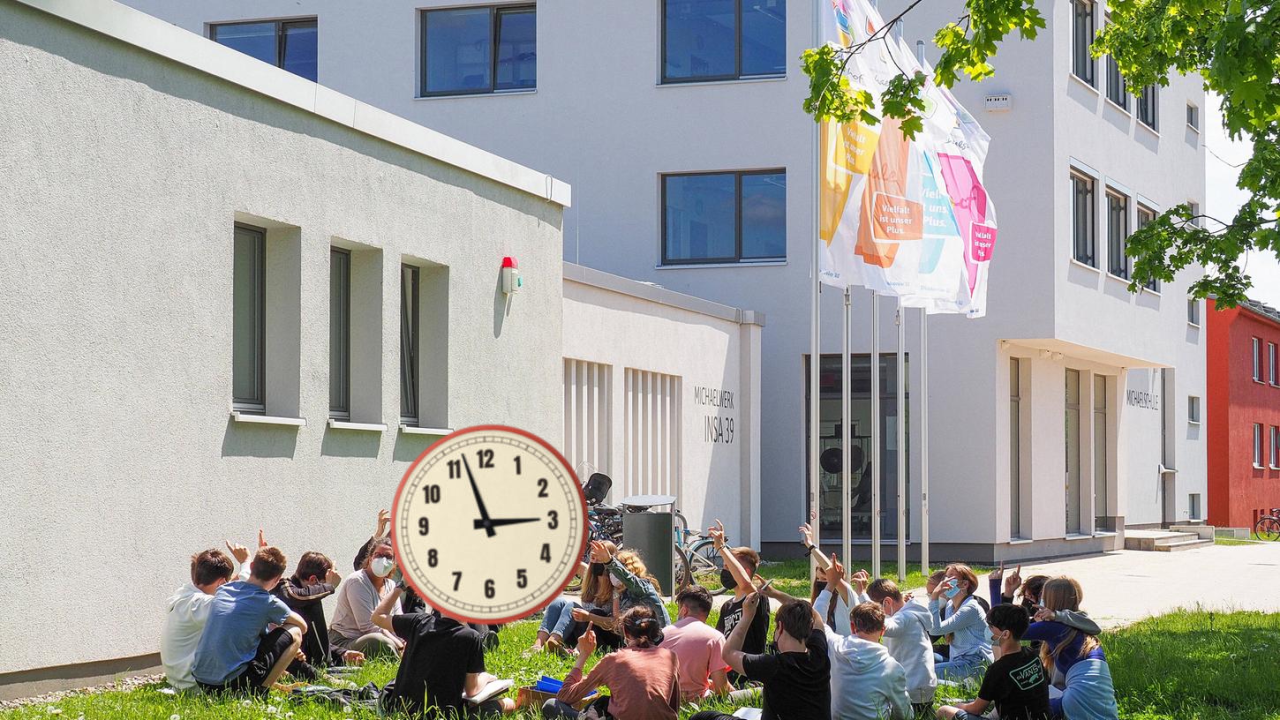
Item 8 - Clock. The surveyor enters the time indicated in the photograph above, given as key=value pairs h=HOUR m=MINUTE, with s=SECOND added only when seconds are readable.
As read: h=2 m=57
